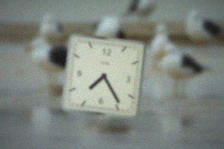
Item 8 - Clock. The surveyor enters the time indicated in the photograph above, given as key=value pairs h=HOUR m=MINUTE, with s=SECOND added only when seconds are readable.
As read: h=7 m=24
